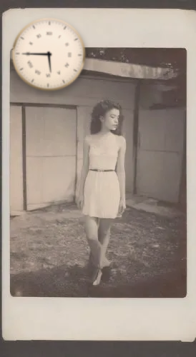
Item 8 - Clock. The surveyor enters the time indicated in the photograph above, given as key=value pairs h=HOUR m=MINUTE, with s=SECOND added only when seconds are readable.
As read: h=5 m=45
